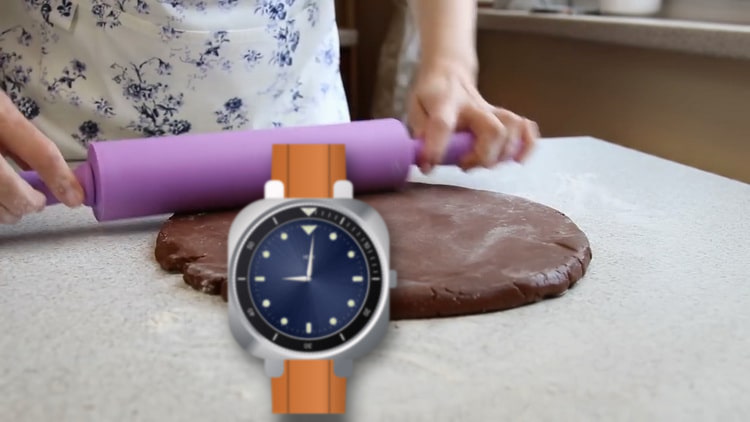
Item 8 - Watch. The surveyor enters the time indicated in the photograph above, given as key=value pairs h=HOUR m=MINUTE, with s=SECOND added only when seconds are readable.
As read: h=9 m=1
